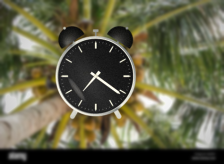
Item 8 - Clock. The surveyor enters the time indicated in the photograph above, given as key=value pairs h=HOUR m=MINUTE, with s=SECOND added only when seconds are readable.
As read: h=7 m=21
